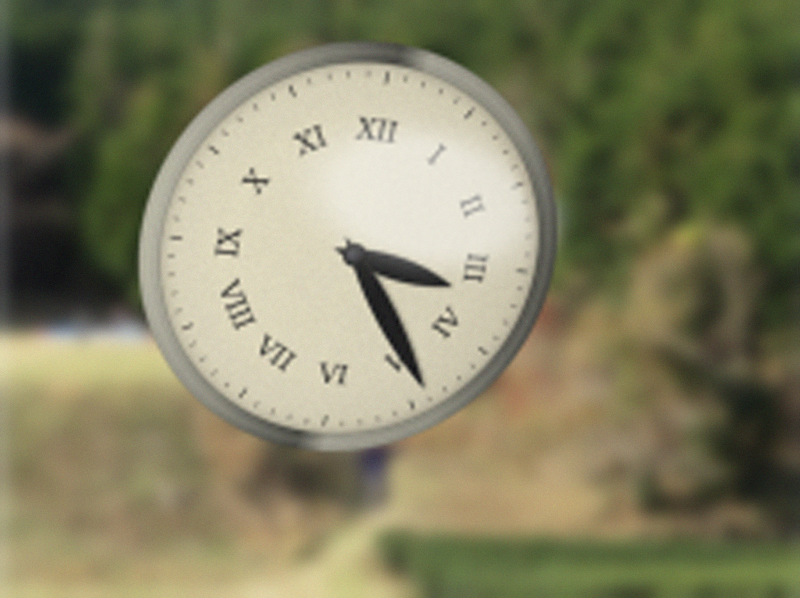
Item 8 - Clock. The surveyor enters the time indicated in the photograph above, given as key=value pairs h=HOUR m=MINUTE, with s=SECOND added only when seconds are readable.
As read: h=3 m=24
